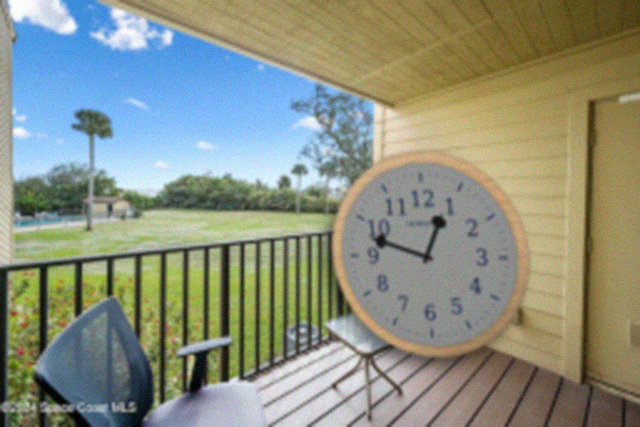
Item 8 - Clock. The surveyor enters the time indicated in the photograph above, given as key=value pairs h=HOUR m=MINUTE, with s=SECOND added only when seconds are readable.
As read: h=12 m=48
